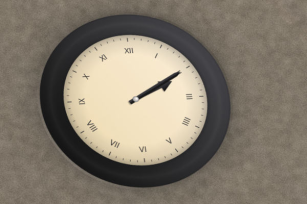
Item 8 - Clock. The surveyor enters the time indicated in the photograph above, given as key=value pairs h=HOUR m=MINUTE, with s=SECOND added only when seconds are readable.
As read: h=2 m=10
